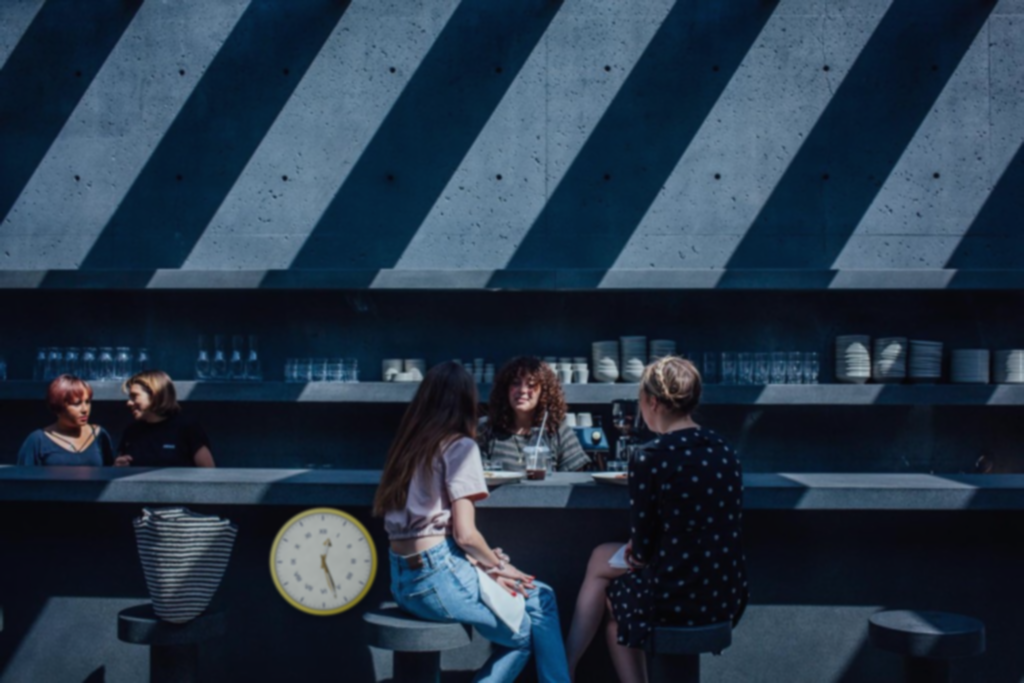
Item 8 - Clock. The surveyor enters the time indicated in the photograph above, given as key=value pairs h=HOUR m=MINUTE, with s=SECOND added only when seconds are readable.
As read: h=12 m=27
